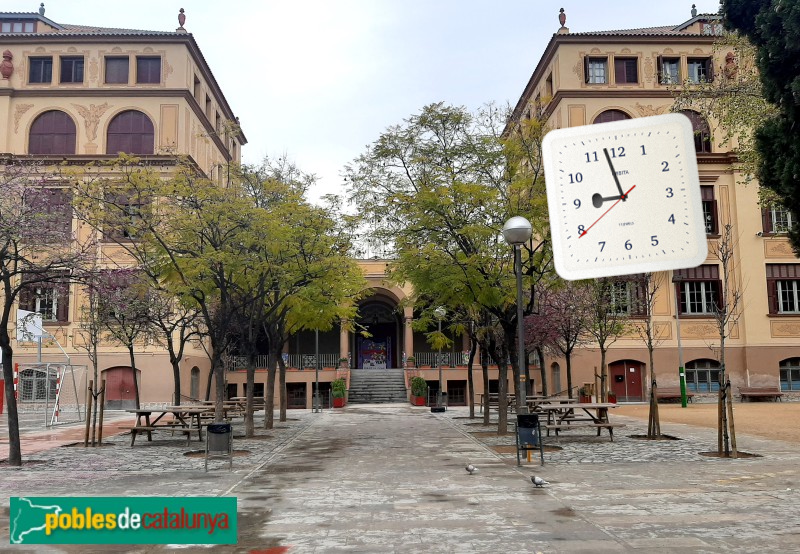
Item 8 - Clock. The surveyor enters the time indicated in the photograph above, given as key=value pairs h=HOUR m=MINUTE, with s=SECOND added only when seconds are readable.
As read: h=8 m=57 s=39
